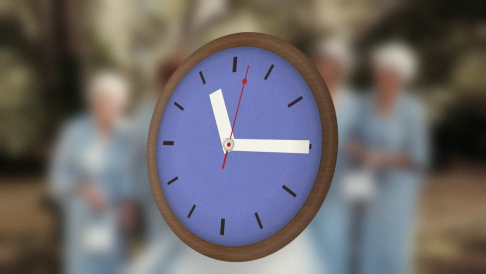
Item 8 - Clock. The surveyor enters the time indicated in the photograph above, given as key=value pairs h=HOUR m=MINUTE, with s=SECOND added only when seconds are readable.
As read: h=11 m=15 s=2
